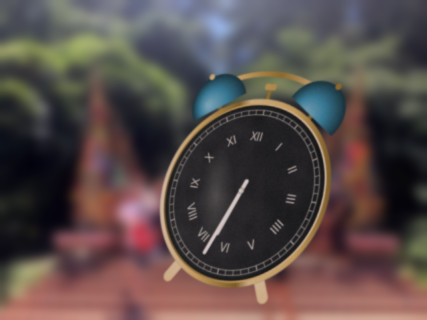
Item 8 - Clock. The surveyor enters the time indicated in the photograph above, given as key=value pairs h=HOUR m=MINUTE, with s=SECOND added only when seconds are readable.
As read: h=6 m=33
